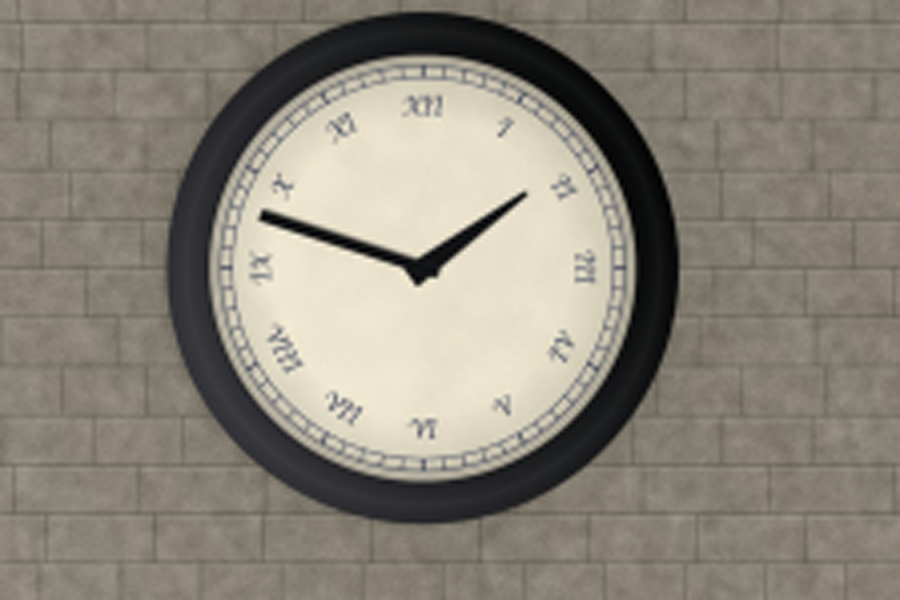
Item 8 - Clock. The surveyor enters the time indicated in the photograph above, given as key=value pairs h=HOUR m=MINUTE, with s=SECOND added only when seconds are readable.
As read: h=1 m=48
